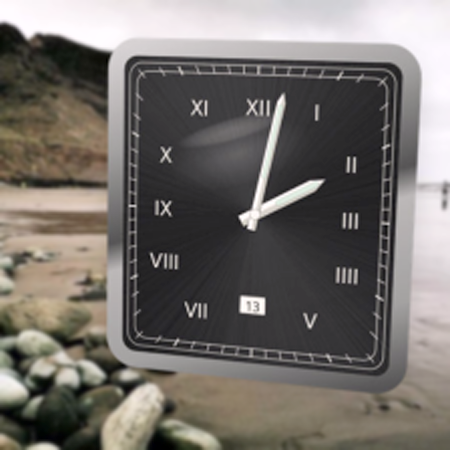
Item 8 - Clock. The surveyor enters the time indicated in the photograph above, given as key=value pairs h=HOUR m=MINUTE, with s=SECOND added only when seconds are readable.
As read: h=2 m=2
